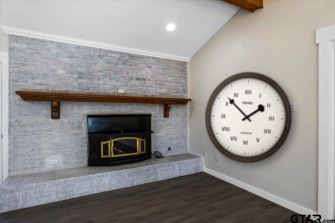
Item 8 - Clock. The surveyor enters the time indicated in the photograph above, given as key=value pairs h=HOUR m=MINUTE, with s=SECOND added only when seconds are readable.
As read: h=1 m=52
